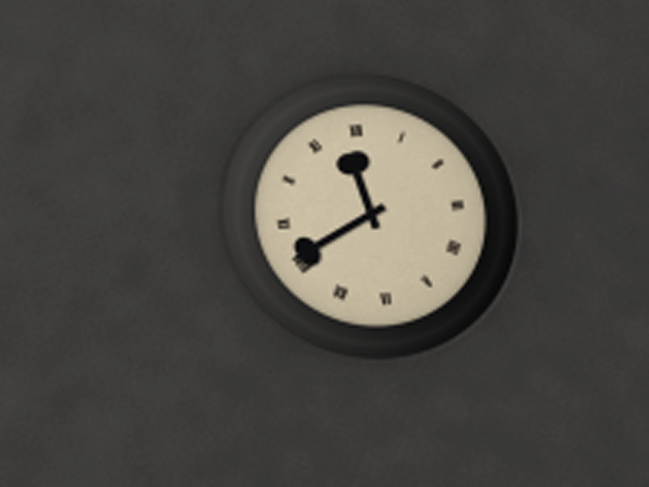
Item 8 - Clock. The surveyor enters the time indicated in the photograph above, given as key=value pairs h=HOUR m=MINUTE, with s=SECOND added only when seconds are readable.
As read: h=11 m=41
